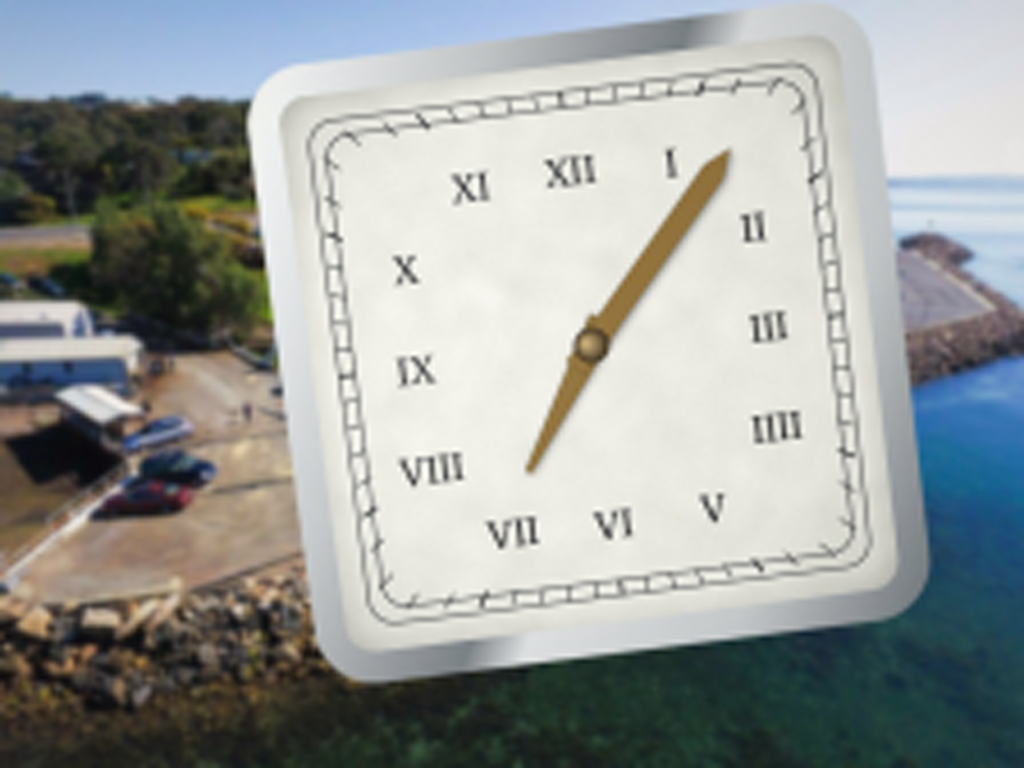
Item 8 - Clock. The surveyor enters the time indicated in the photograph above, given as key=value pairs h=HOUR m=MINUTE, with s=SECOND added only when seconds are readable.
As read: h=7 m=7
